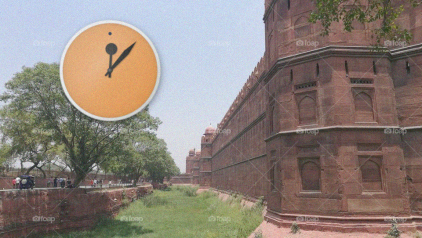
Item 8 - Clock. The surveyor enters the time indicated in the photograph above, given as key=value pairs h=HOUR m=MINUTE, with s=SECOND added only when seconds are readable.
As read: h=12 m=7
